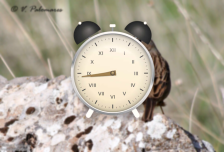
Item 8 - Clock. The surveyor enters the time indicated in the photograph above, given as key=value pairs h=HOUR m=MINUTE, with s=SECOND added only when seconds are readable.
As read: h=8 m=44
